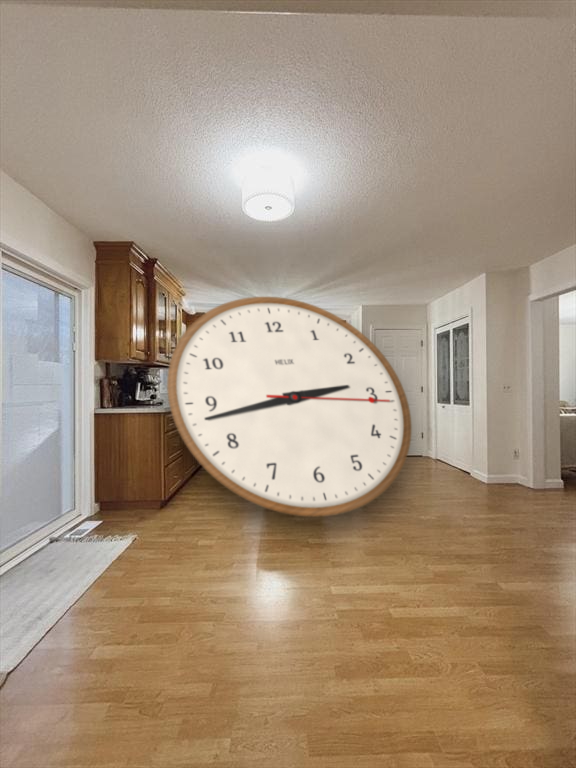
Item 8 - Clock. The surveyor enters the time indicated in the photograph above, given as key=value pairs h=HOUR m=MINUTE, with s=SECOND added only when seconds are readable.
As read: h=2 m=43 s=16
